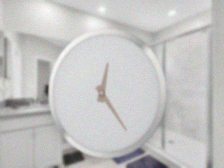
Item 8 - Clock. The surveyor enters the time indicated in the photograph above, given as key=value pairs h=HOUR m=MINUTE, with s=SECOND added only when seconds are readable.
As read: h=12 m=24
